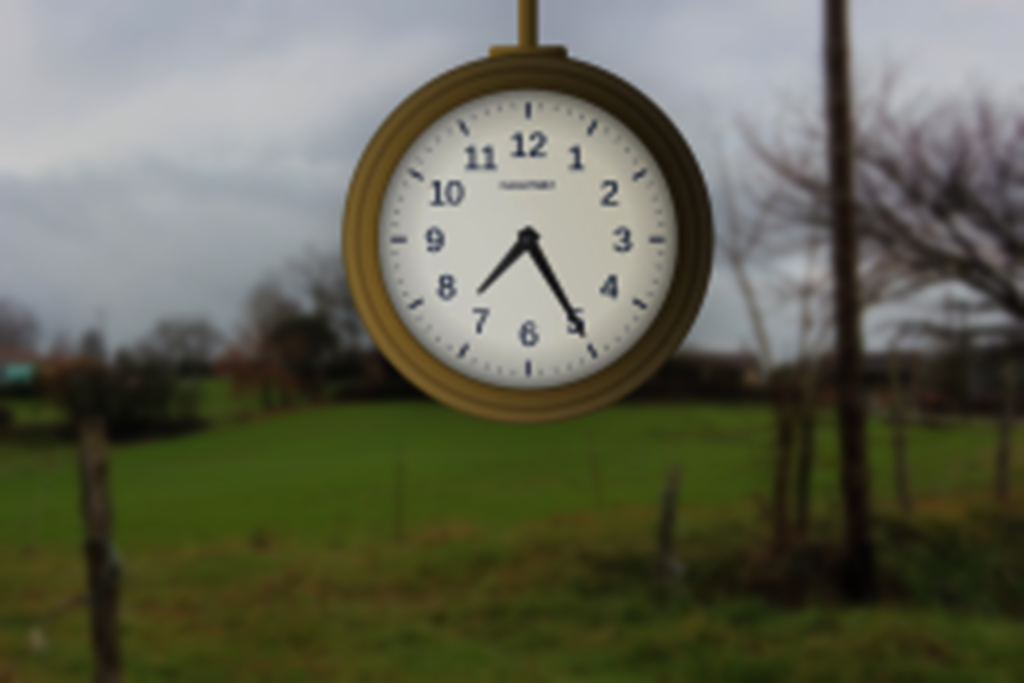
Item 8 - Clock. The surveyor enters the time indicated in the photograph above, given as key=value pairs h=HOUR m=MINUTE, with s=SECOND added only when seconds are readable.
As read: h=7 m=25
